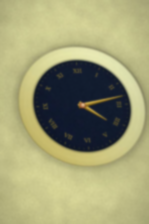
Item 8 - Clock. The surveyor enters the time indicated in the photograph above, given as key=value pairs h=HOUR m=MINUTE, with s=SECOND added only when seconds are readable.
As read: h=4 m=13
